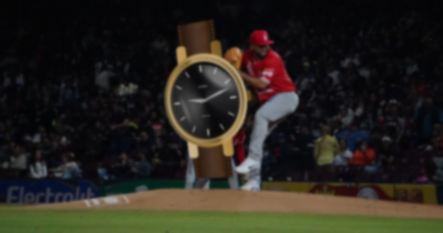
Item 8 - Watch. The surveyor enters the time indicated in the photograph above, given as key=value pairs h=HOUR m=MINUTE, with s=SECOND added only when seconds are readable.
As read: h=9 m=12
